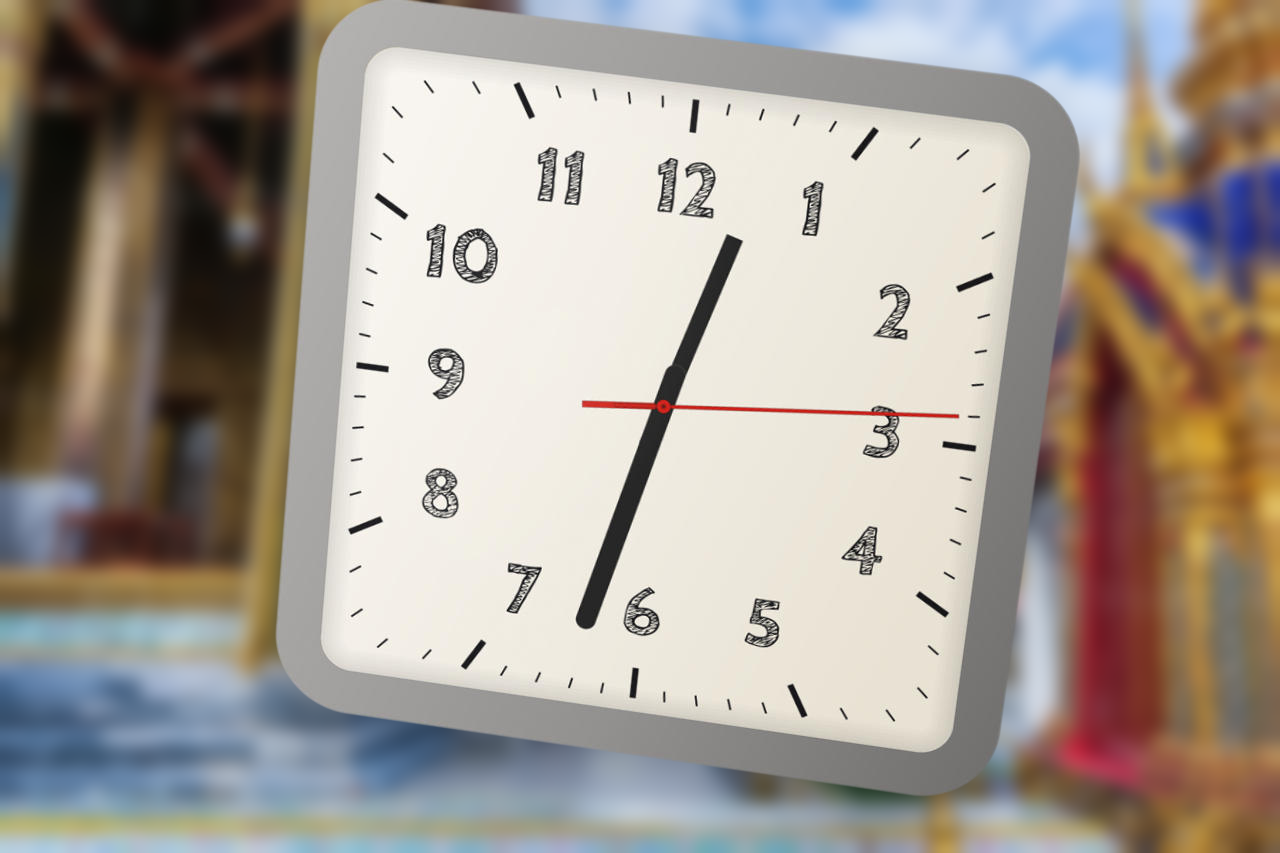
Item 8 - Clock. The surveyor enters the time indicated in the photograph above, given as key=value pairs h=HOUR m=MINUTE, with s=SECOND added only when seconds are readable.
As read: h=12 m=32 s=14
